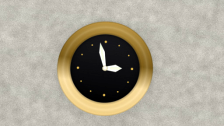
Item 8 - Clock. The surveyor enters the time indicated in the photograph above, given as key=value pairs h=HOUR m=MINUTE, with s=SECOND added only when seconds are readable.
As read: h=2 m=58
